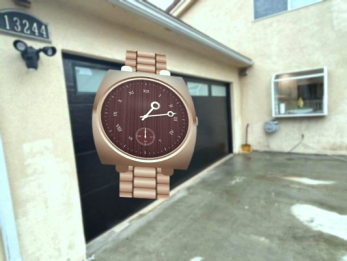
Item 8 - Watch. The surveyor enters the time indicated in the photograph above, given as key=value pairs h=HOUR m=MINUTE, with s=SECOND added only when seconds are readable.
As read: h=1 m=13
